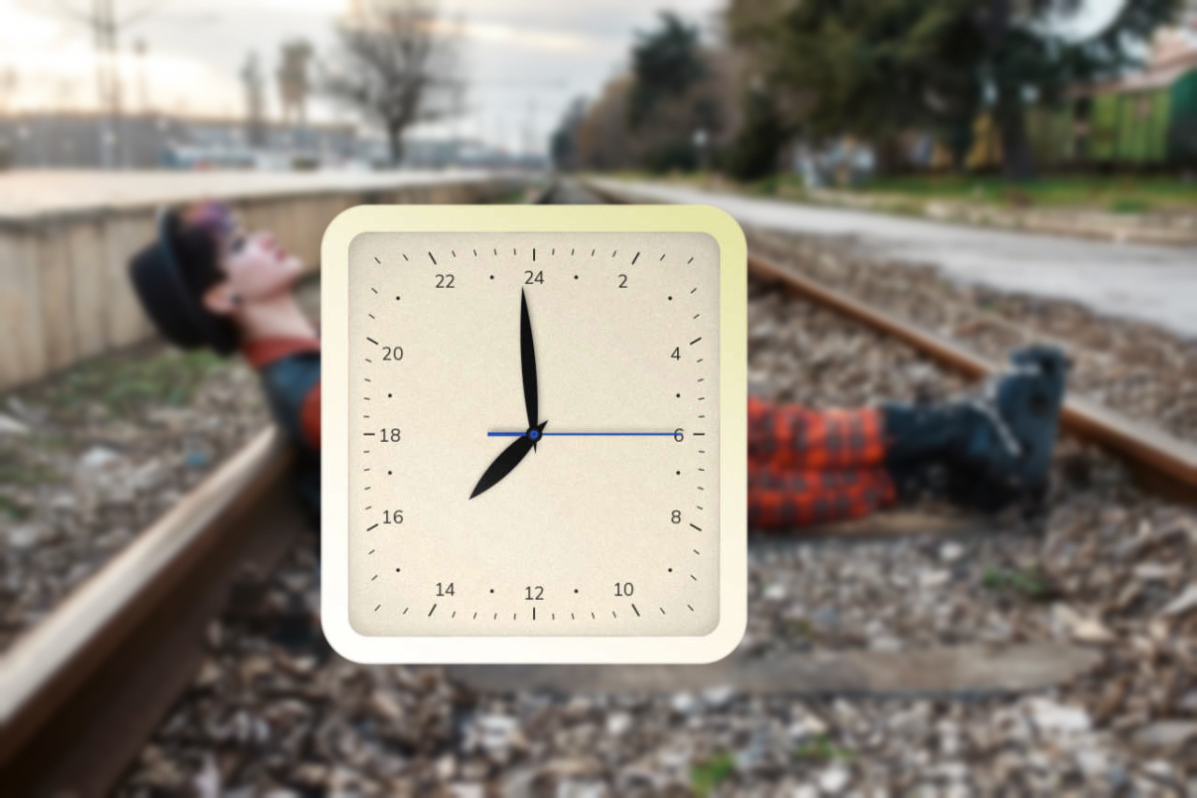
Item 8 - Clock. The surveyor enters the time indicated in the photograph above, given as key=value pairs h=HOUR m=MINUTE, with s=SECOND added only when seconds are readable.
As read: h=14 m=59 s=15
